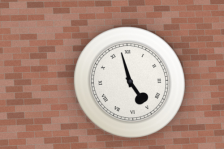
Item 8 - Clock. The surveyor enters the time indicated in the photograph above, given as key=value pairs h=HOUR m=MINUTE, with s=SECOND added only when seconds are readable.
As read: h=4 m=58
